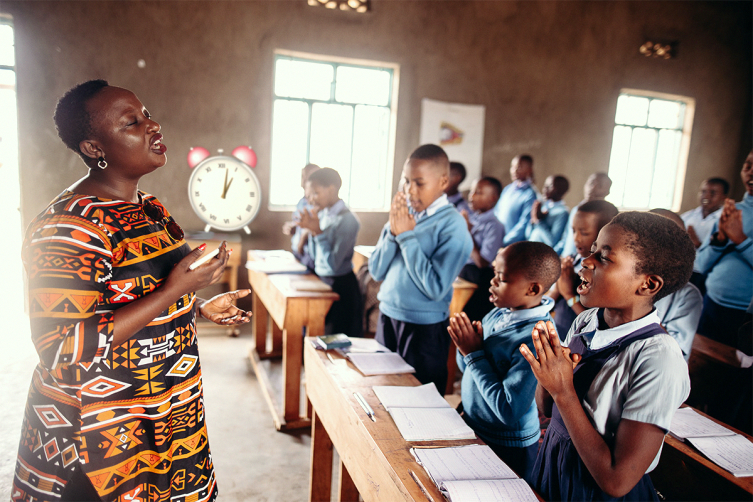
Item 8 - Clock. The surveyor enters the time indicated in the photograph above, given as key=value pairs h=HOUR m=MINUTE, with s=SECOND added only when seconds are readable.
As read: h=1 m=2
